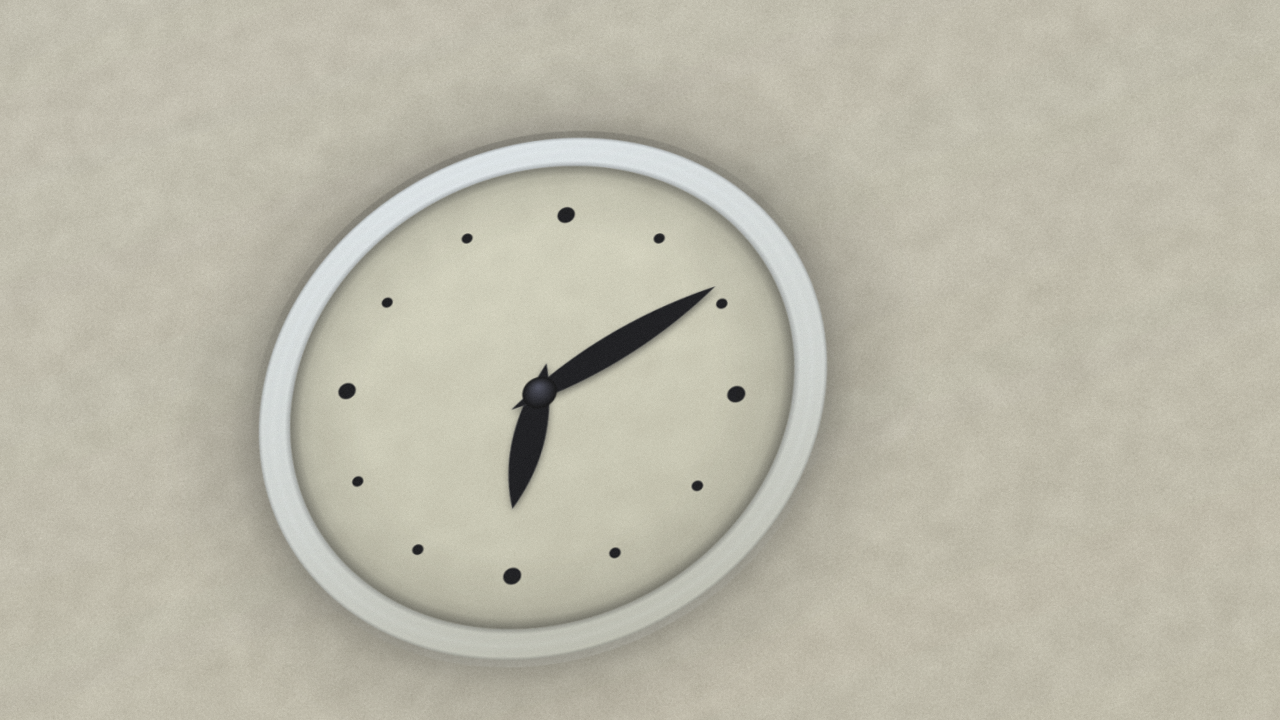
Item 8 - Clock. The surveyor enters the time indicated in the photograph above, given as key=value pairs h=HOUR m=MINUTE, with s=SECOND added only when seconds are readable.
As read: h=6 m=9
